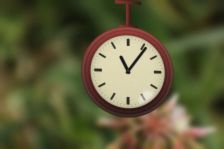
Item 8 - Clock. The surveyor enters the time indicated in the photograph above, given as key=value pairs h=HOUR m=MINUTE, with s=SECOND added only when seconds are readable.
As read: h=11 m=6
